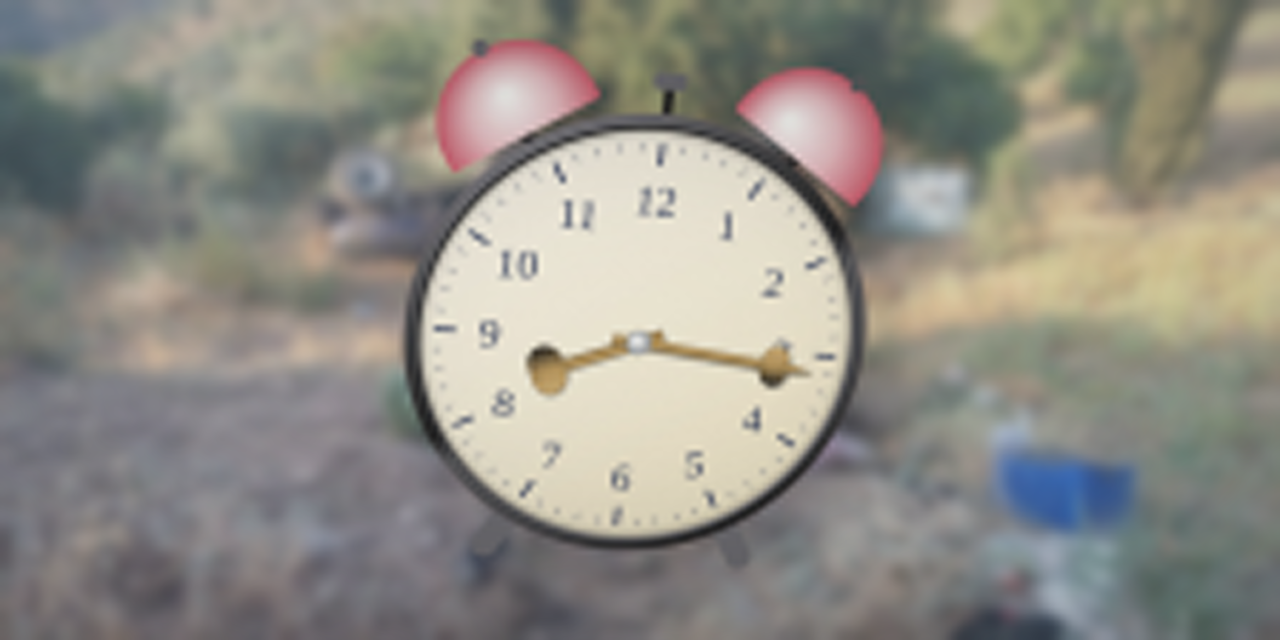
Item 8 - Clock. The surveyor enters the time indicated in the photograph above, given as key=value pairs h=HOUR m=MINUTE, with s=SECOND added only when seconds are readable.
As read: h=8 m=16
